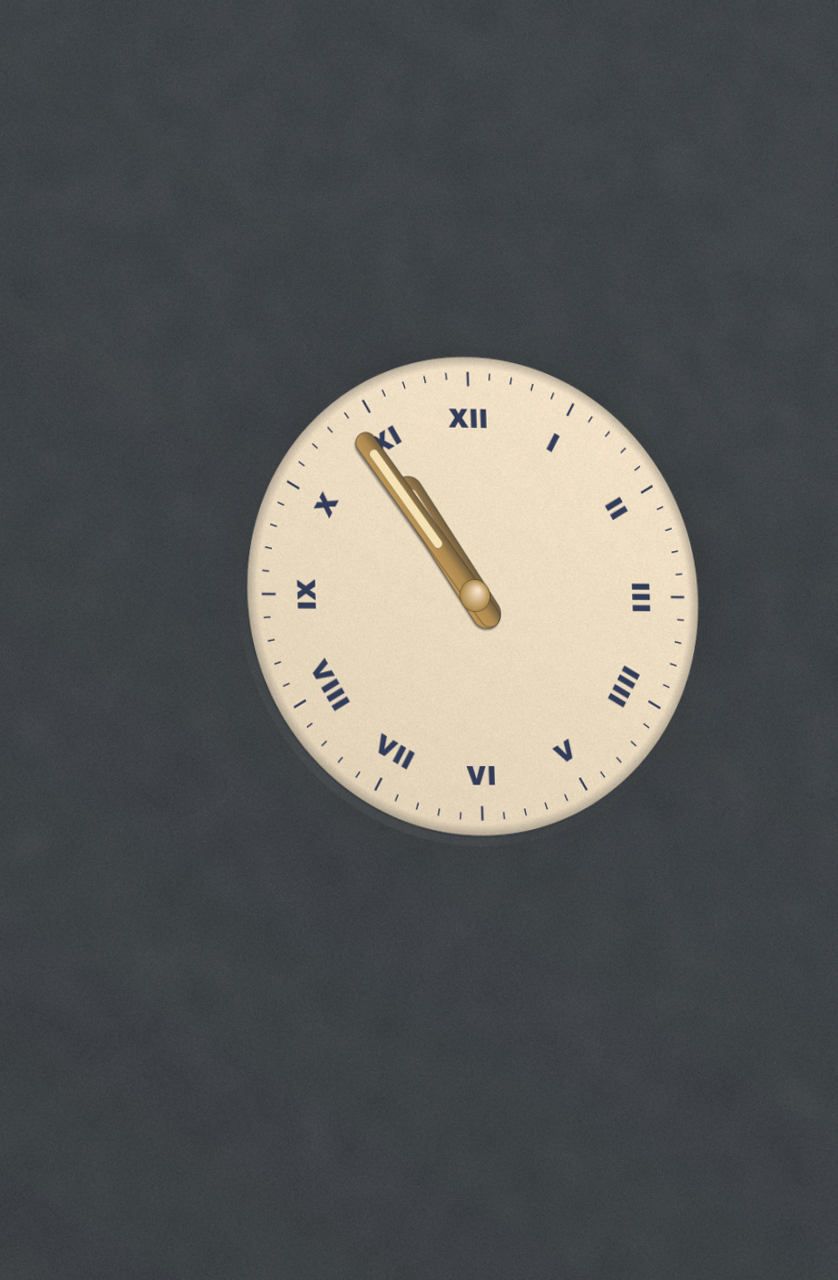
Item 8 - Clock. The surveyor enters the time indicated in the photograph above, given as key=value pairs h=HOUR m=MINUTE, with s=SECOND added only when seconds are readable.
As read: h=10 m=54
